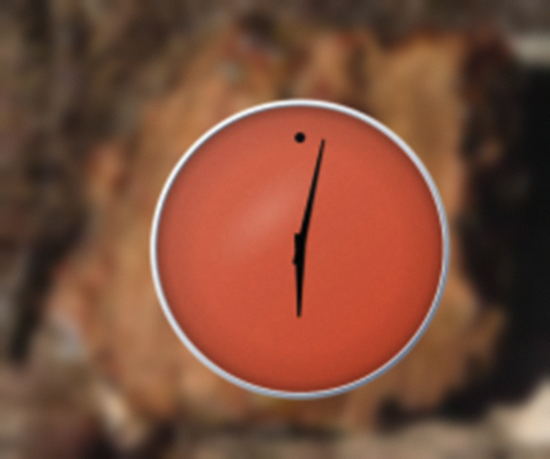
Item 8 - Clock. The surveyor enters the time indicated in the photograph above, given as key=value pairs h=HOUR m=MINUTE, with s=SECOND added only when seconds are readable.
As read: h=6 m=2
